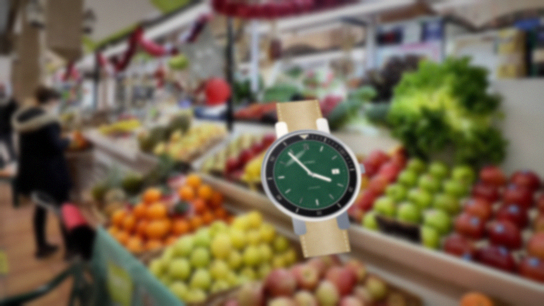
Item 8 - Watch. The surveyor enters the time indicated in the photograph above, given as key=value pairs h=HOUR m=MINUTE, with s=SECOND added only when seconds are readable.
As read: h=3 m=54
